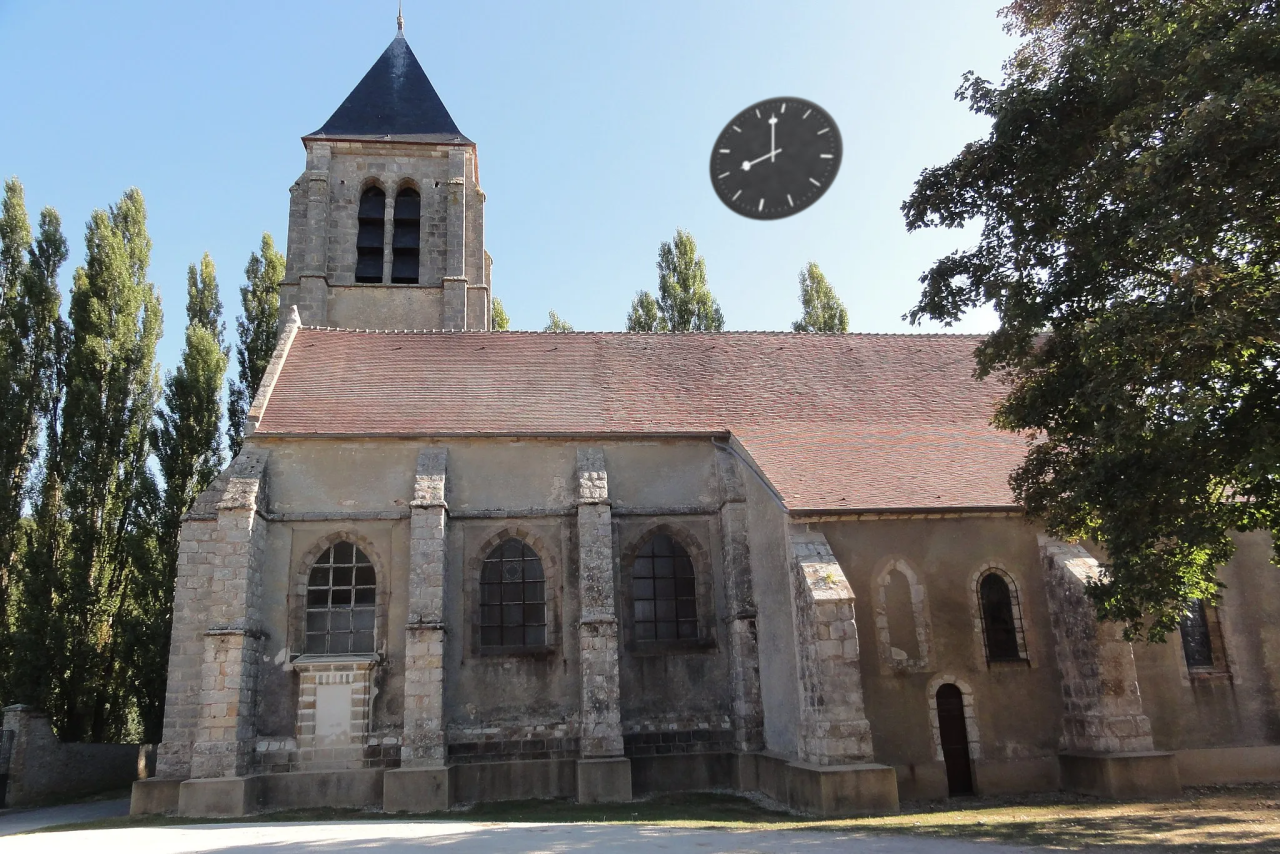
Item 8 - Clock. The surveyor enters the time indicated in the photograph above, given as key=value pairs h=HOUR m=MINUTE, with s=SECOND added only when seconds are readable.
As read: h=7 m=58
